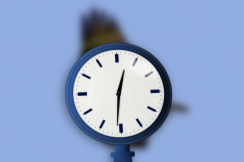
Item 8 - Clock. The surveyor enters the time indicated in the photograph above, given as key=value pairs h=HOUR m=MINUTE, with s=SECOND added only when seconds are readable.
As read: h=12 m=31
